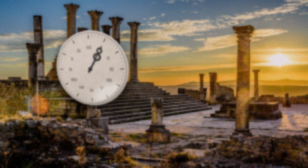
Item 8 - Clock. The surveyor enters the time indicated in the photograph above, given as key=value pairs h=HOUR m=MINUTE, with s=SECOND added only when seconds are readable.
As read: h=1 m=5
